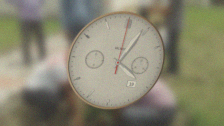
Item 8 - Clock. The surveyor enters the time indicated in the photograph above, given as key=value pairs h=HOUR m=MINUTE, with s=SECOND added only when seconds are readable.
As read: h=4 m=4
